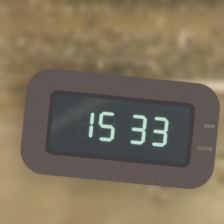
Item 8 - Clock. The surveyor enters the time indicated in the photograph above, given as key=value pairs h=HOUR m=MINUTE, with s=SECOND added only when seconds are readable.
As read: h=15 m=33
